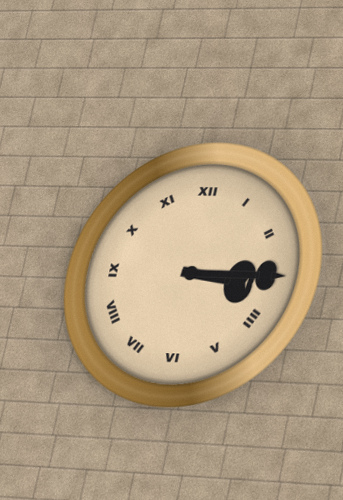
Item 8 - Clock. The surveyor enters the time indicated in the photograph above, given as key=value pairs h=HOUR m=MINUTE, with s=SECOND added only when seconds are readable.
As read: h=3 m=15
